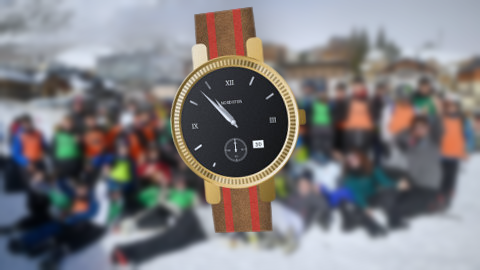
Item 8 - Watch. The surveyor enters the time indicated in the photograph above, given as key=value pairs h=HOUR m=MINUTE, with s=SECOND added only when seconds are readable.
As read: h=10 m=53
